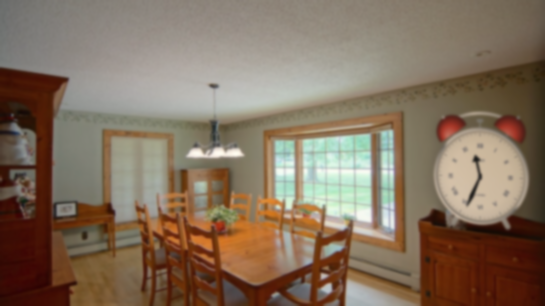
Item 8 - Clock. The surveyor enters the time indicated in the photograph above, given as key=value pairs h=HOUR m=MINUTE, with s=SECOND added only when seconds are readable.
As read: h=11 m=34
